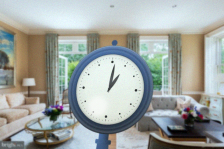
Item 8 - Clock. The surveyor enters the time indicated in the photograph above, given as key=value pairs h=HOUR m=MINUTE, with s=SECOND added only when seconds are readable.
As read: h=1 m=1
